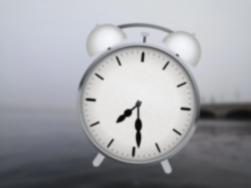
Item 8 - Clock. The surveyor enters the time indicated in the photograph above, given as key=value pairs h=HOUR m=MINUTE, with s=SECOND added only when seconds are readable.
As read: h=7 m=29
